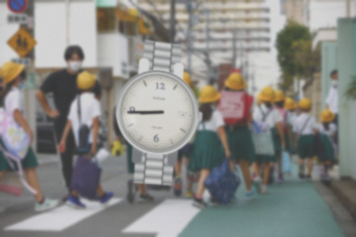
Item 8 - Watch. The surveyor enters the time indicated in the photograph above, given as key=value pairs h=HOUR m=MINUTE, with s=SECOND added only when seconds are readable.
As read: h=8 m=44
